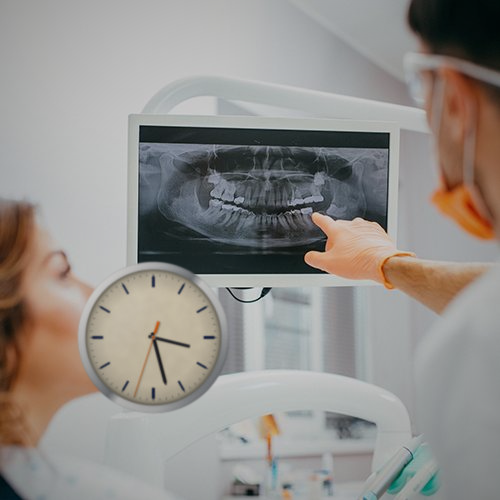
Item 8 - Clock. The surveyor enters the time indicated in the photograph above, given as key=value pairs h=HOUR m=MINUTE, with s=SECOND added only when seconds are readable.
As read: h=3 m=27 s=33
